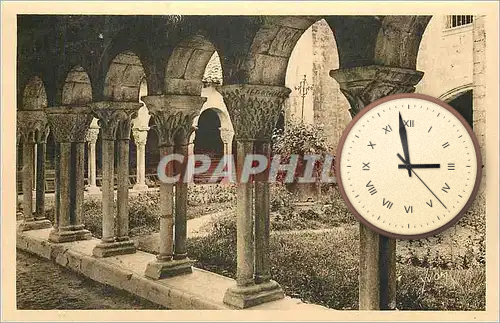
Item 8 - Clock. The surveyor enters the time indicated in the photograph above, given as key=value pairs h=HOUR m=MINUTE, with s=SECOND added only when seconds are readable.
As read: h=2 m=58 s=23
